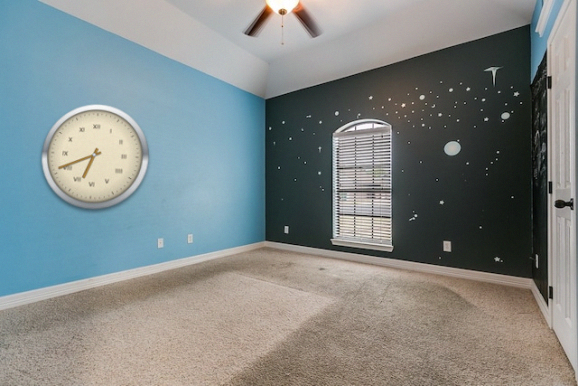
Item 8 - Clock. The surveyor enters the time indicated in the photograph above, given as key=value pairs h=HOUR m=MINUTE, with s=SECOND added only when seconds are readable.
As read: h=6 m=41
